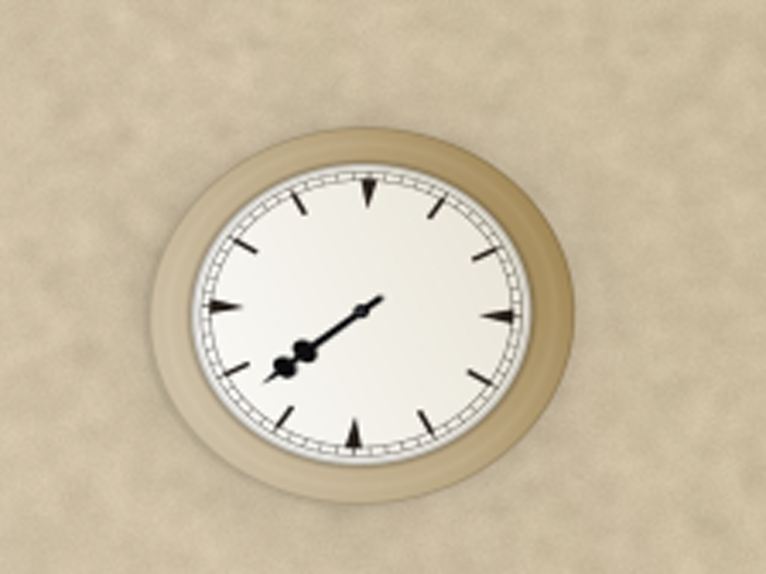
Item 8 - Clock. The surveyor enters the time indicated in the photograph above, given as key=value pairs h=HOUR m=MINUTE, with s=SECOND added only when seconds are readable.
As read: h=7 m=38
